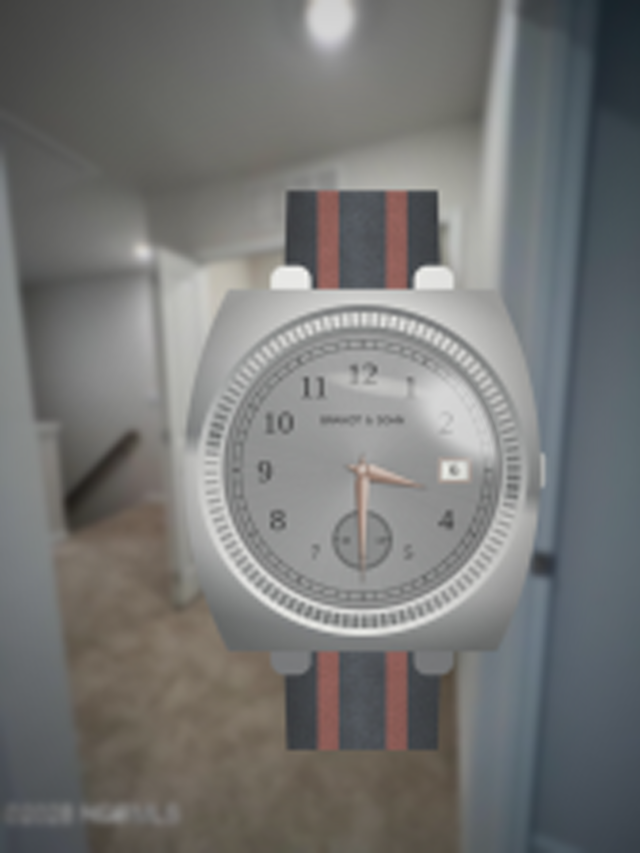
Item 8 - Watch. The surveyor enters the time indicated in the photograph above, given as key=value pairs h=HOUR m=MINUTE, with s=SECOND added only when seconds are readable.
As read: h=3 m=30
